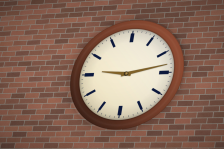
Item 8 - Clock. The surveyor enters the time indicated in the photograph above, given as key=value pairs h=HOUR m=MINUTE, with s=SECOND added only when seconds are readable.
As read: h=9 m=13
